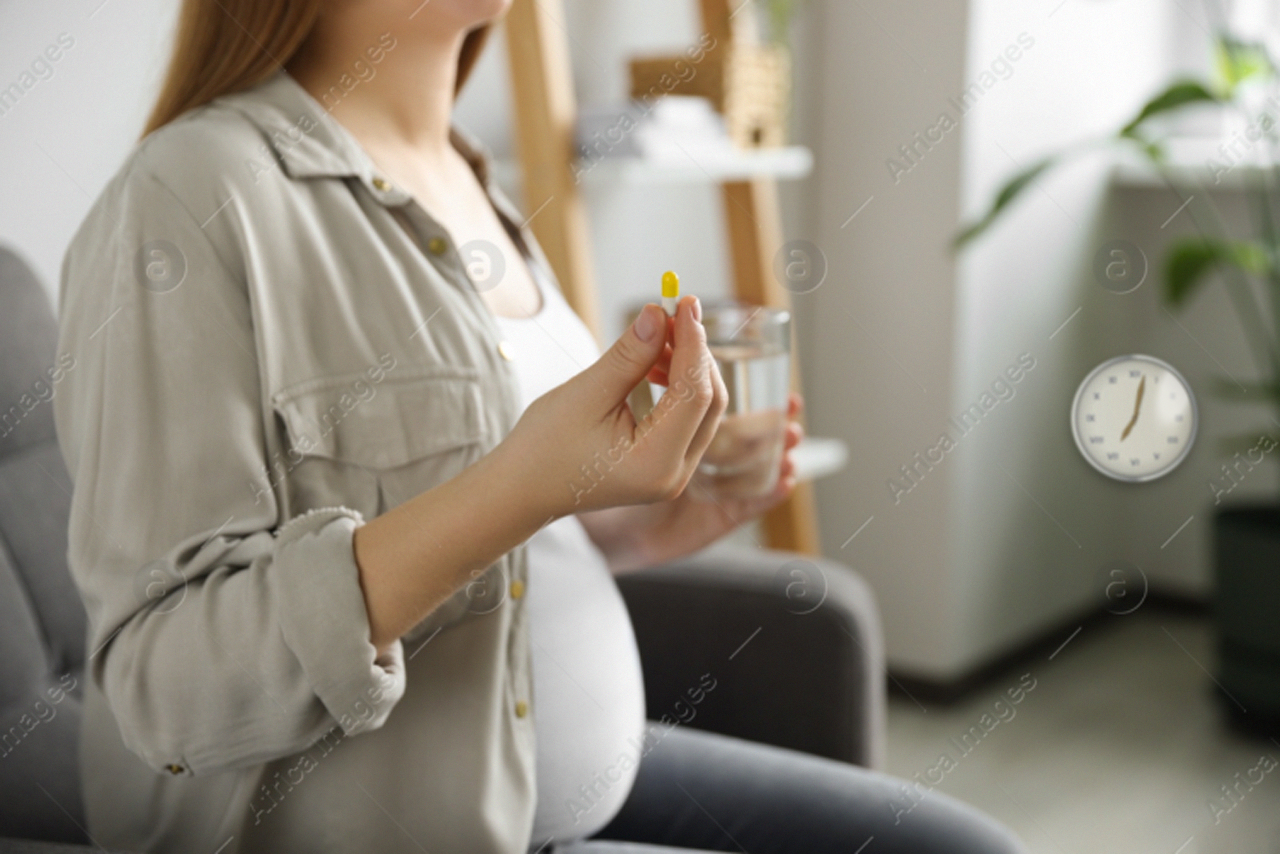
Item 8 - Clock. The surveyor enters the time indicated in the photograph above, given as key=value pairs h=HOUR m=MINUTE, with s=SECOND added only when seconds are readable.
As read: h=7 m=2
